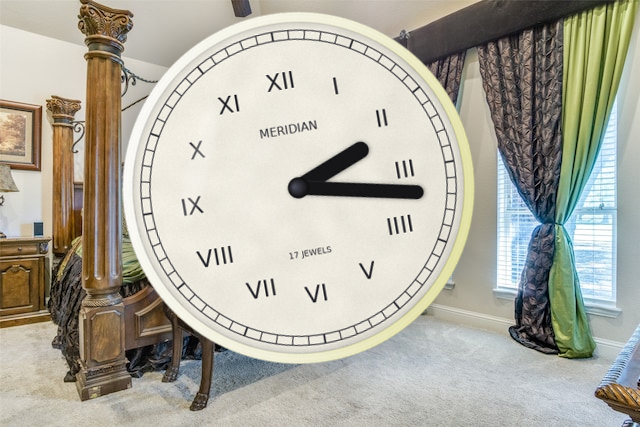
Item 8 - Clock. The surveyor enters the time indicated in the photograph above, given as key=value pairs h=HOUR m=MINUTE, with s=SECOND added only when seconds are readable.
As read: h=2 m=17
